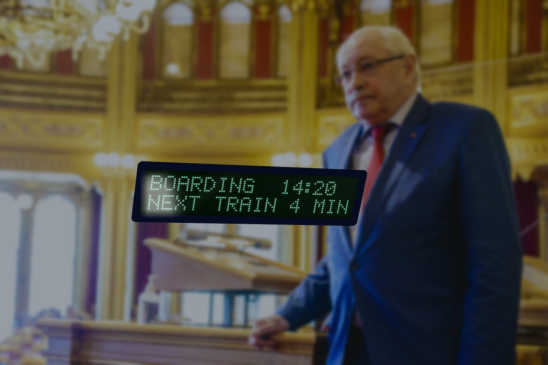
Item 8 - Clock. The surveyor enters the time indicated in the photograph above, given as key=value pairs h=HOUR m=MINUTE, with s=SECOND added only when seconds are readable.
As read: h=14 m=20
